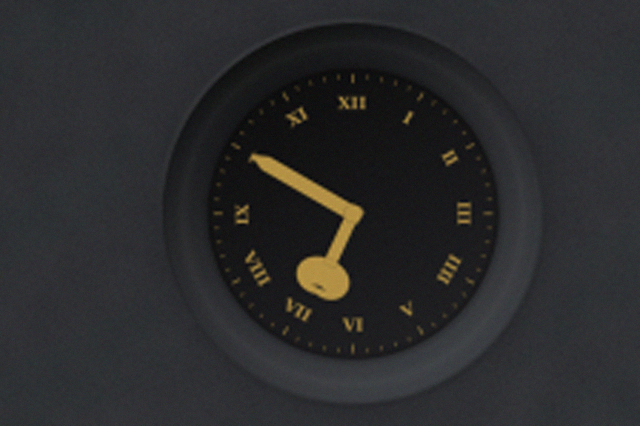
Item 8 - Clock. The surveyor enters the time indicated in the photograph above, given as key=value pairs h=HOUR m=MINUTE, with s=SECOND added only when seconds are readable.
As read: h=6 m=50
